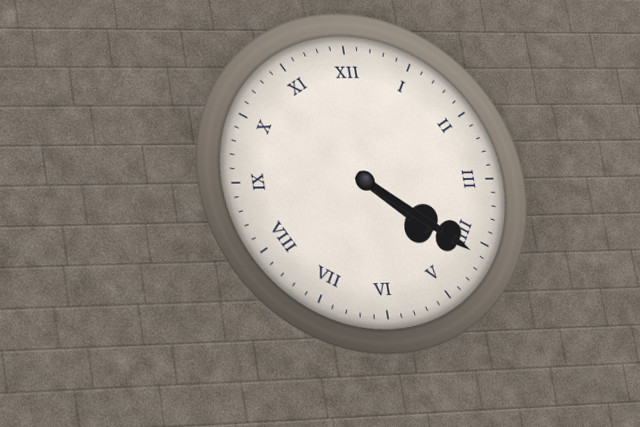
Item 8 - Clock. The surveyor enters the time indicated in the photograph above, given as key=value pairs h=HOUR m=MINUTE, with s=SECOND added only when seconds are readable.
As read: h=4 m=21
